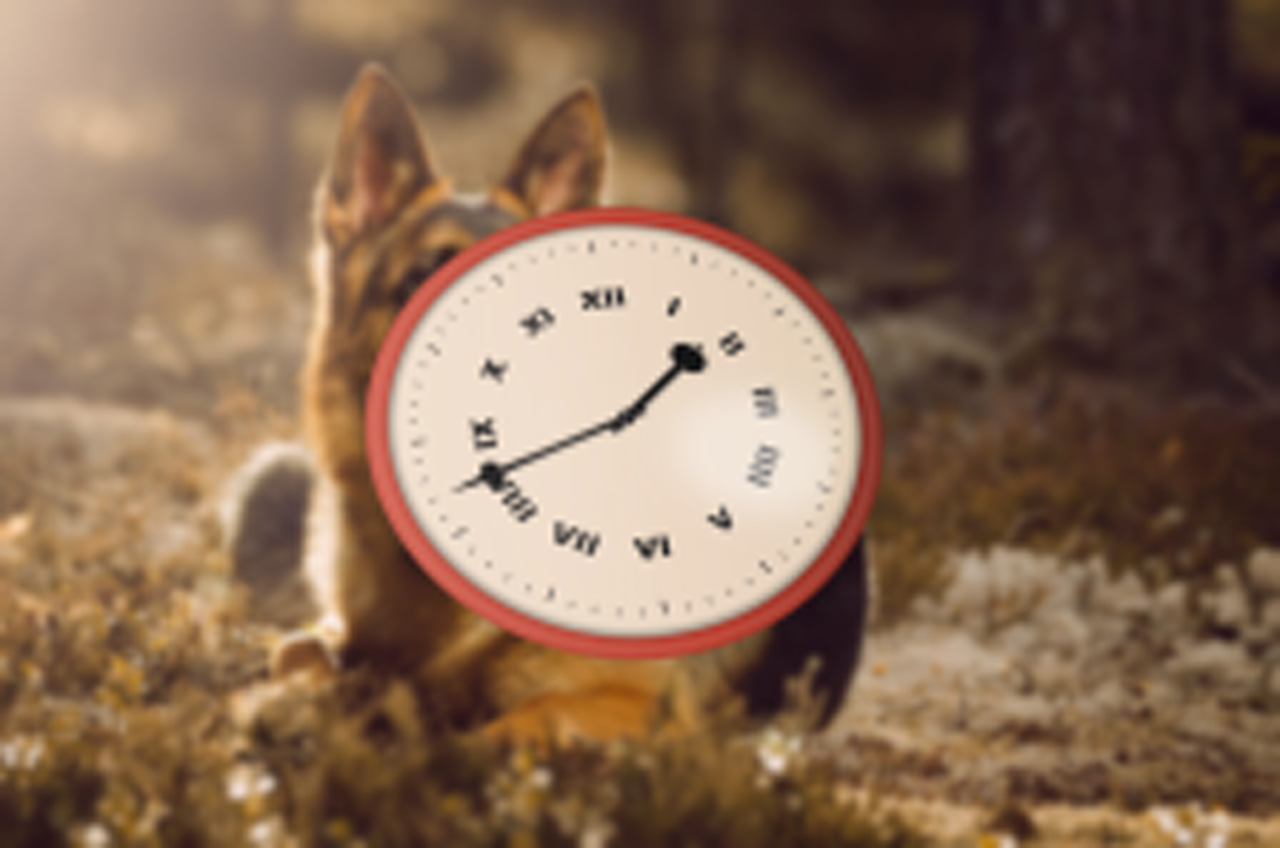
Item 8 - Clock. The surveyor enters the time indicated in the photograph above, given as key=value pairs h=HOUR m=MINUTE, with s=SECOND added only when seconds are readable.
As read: h=1 m=42
